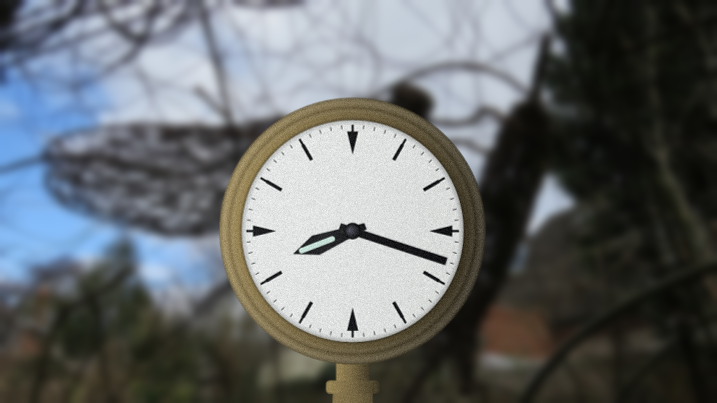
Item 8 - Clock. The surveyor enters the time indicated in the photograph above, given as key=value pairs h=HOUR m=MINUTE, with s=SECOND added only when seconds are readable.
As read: h=8 m=18
